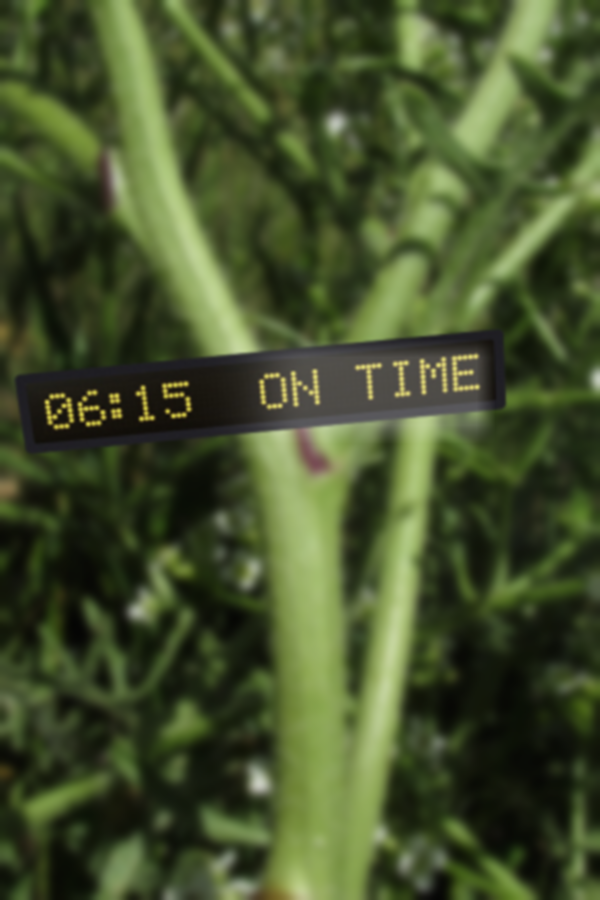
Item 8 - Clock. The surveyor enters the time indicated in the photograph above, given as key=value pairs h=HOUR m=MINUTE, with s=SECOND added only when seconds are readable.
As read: h=6 m=15
